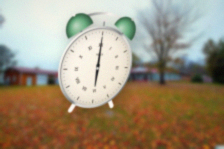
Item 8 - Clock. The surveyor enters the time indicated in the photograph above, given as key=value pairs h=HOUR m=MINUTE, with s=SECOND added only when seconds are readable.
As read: h=6 m=0
